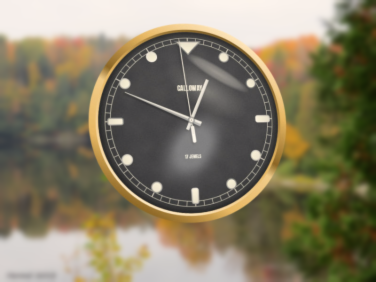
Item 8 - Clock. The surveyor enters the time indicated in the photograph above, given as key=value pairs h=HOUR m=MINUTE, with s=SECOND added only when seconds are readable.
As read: h=12 m=48 s=59
